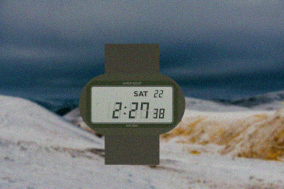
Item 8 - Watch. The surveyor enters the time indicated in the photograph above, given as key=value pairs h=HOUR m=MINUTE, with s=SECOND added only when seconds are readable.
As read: h=2 m=27 s=38
